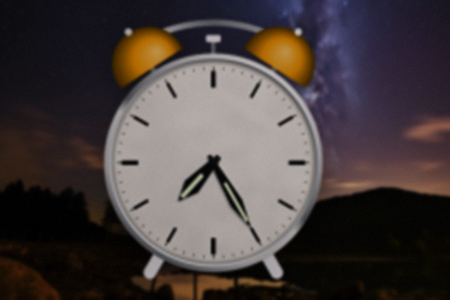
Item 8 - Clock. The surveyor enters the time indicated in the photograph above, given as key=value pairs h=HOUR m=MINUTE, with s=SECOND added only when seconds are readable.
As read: h=7 m=25
